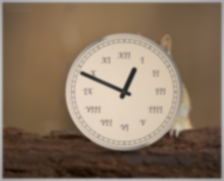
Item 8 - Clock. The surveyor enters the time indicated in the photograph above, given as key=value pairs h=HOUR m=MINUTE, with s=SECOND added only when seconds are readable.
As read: h=12 m=49
